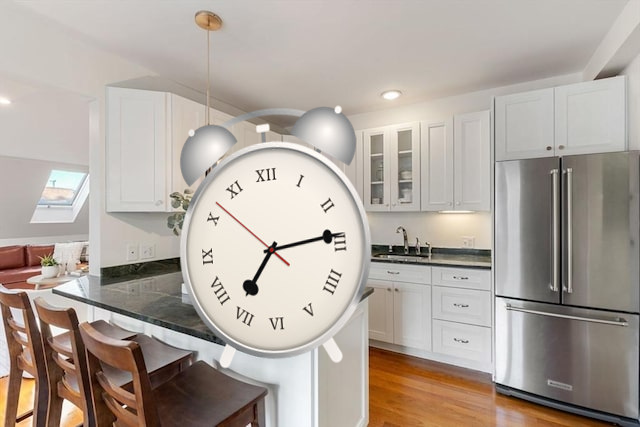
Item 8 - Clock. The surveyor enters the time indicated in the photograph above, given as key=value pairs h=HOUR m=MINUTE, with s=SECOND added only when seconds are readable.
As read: h=7 m=13 s=52
